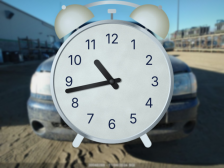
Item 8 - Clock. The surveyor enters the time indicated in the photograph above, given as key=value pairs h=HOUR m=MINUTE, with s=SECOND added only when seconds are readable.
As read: h=10 m=43
